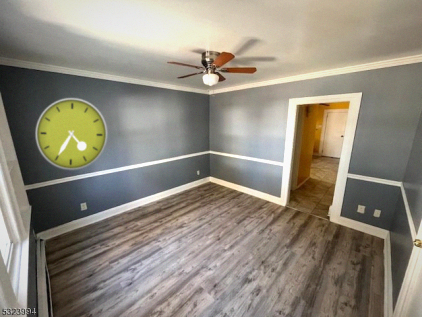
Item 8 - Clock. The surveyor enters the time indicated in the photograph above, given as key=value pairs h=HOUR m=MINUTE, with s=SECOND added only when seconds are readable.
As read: h=4 m=35
